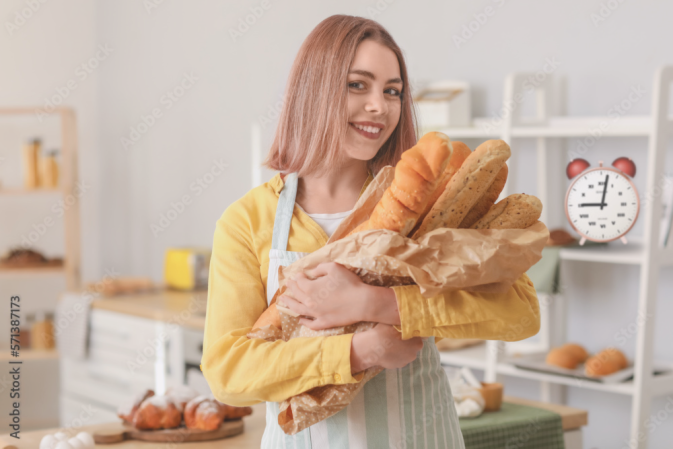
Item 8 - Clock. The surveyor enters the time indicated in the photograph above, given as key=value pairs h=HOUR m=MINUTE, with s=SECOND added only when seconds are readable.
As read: h=9 m=2
